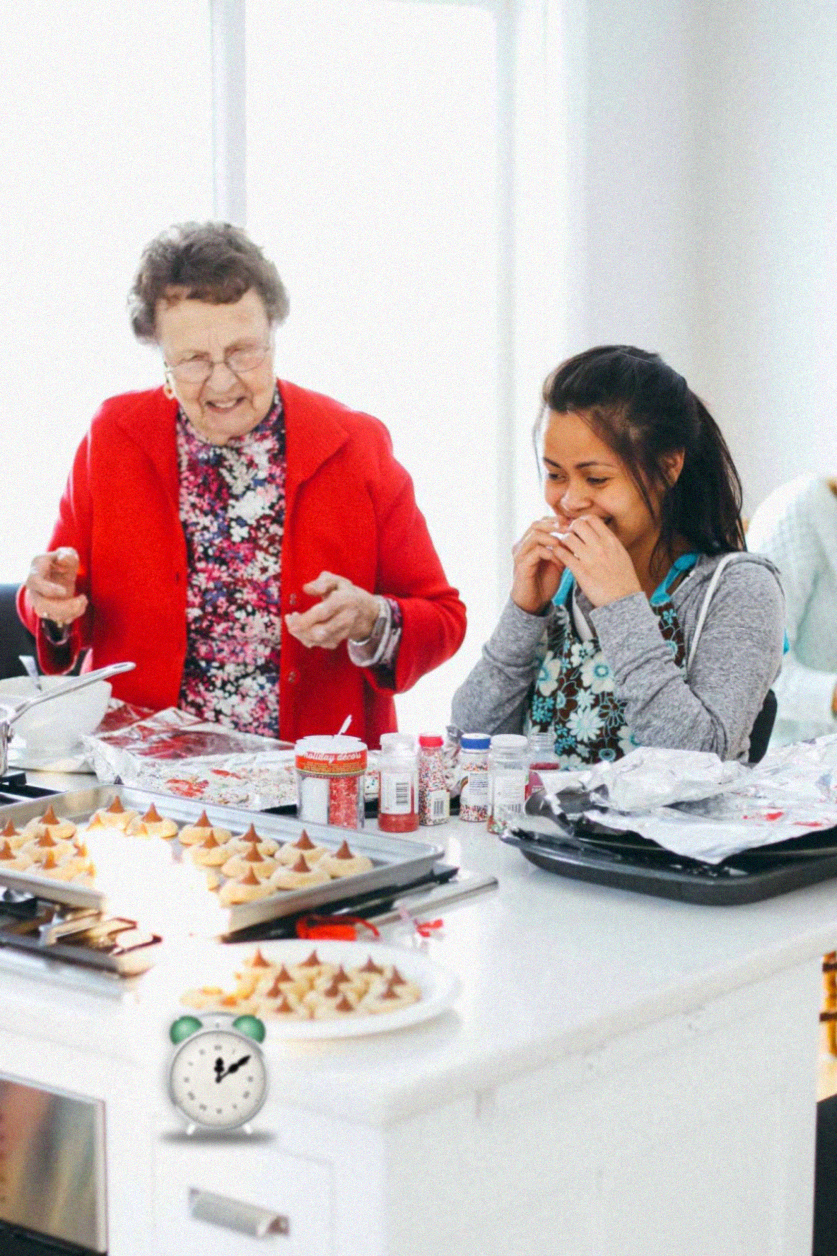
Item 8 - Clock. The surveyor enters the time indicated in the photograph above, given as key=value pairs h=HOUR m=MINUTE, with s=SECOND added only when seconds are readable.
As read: h=12 m=9
